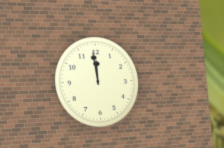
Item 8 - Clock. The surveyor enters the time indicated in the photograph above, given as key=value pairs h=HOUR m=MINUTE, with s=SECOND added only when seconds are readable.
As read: h=11 m=59
